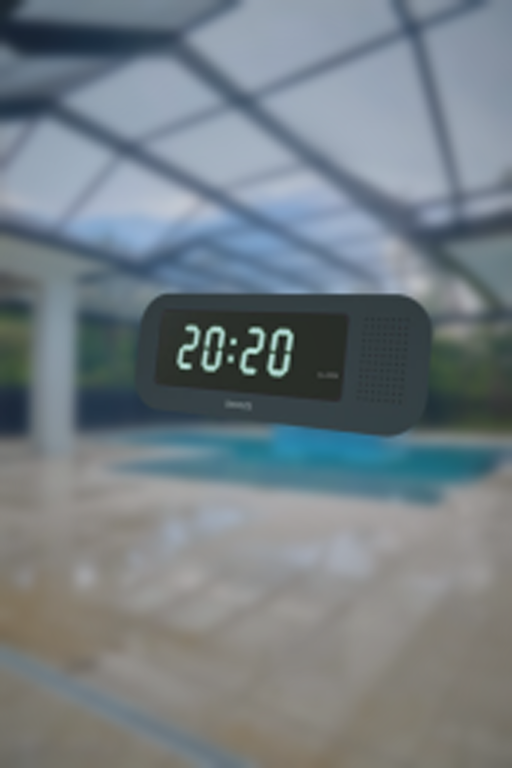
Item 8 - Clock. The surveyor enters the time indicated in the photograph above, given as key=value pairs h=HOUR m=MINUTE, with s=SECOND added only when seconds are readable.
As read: h=20 m=20
